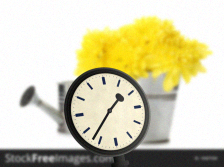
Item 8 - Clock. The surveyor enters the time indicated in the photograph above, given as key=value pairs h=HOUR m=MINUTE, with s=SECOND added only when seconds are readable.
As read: h=1 m=37
